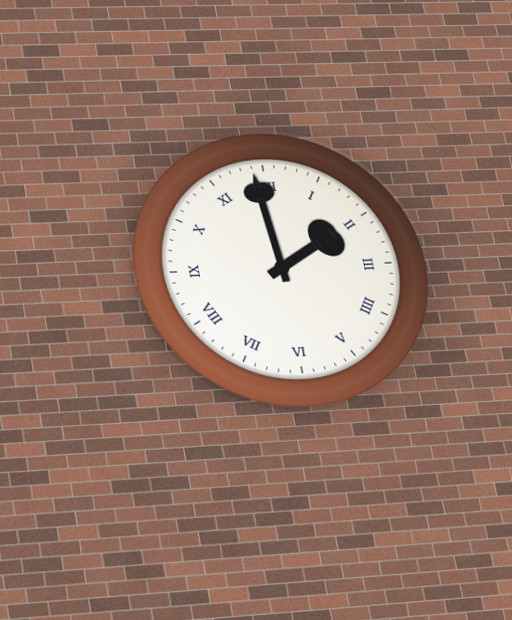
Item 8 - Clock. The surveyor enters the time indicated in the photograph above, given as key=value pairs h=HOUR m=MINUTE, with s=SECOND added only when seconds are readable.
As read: h=1 m=59
